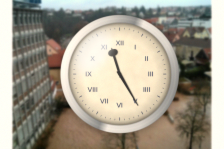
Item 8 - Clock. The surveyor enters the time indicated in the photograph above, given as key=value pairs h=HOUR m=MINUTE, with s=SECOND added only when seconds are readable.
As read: h=11 m=25
